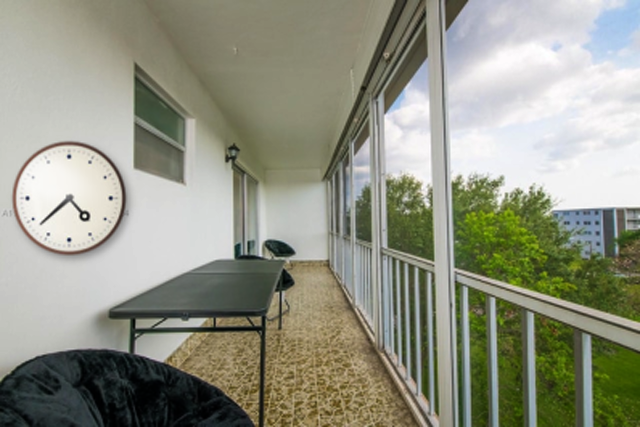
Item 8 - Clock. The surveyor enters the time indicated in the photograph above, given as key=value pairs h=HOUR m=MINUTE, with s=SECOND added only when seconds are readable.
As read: h=4 m=38
